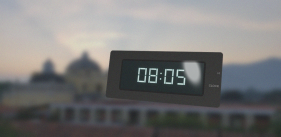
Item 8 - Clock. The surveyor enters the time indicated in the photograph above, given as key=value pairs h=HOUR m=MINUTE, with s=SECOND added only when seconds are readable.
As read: h=8 m=5
